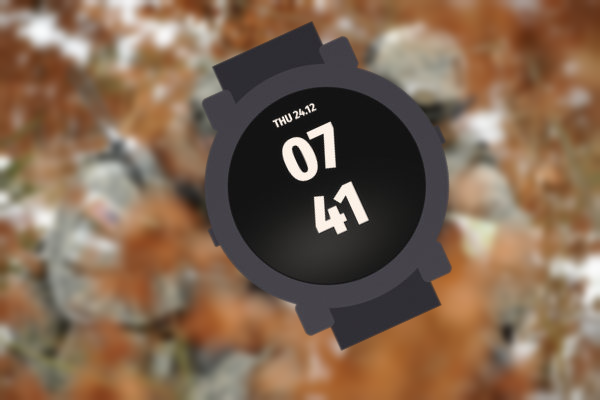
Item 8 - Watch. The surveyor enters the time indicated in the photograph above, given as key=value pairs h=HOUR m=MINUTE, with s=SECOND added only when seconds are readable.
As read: h=7 m=41
